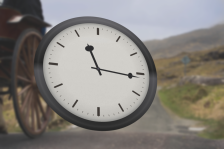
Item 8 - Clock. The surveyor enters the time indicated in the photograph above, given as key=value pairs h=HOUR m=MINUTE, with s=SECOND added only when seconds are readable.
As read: h=11 m=16
